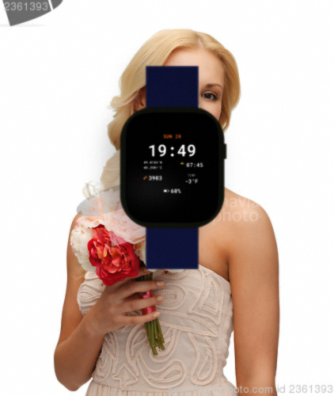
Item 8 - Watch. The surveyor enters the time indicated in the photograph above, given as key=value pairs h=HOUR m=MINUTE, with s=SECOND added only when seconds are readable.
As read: h=19 m=49
